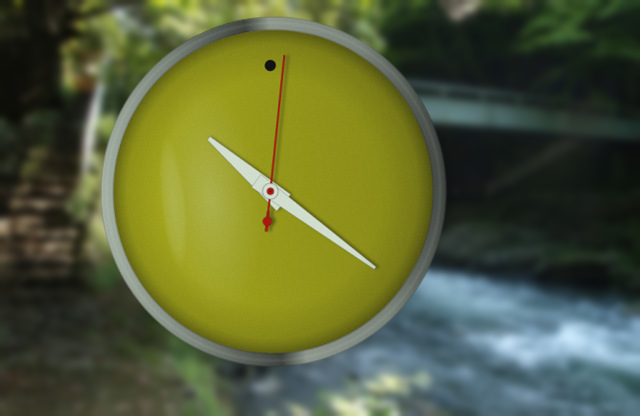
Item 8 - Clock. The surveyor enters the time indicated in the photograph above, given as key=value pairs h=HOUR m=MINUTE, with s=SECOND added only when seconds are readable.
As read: h=10 m=21 s=1
